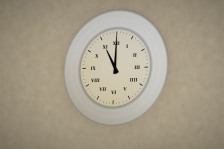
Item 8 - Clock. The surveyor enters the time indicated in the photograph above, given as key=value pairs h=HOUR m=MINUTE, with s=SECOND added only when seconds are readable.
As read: h=11 m=0
